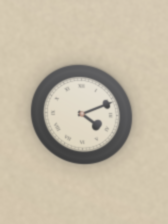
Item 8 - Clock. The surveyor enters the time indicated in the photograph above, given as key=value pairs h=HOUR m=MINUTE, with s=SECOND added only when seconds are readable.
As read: h=4 m=11
